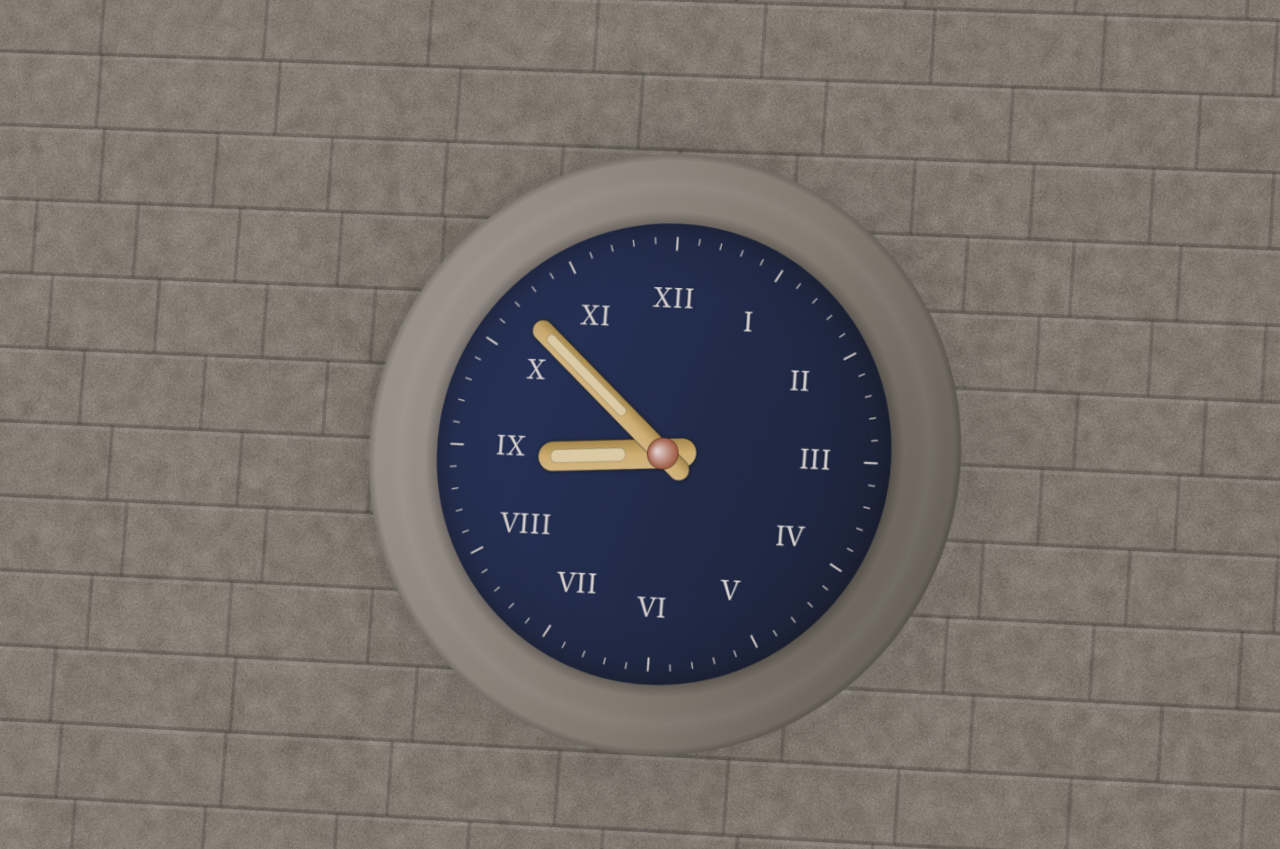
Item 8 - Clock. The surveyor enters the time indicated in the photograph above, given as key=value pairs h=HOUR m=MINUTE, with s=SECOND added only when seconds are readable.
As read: h=8 m=52
